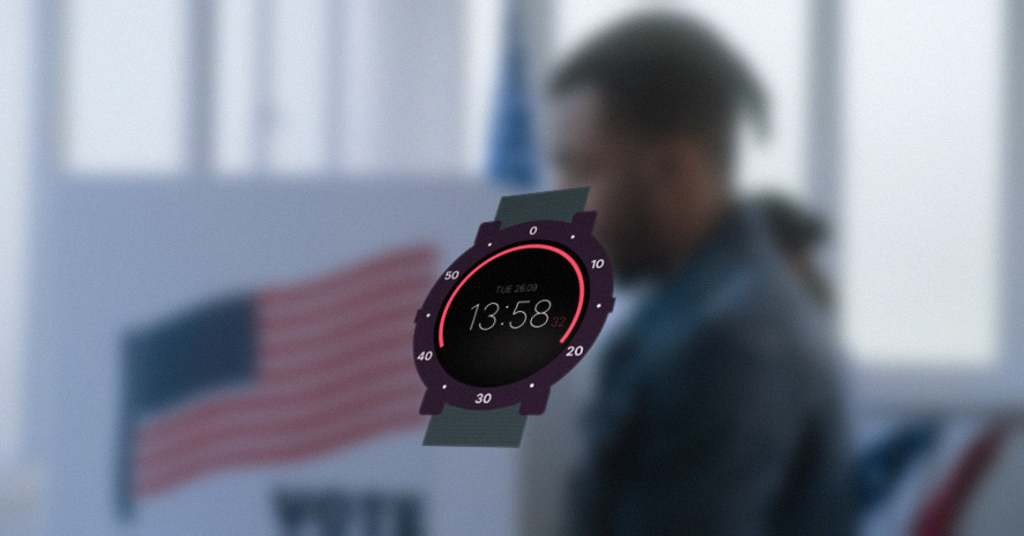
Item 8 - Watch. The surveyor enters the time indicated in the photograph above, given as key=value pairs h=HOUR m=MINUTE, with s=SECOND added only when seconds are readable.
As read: h=13 m=58 s=32
